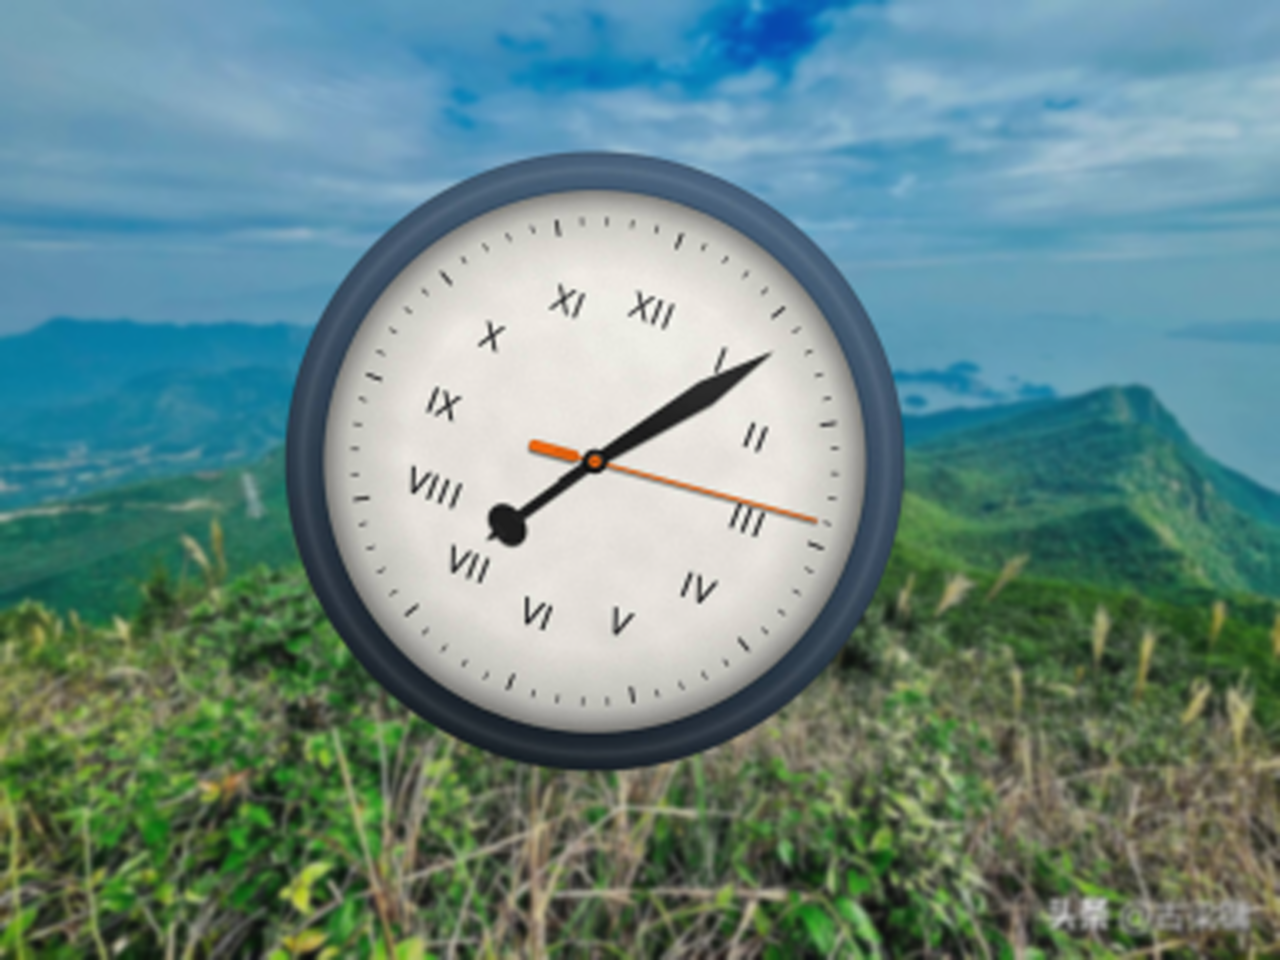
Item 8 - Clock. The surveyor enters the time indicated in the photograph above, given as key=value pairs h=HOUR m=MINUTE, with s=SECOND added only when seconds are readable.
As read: h=7 m=6 s=14
